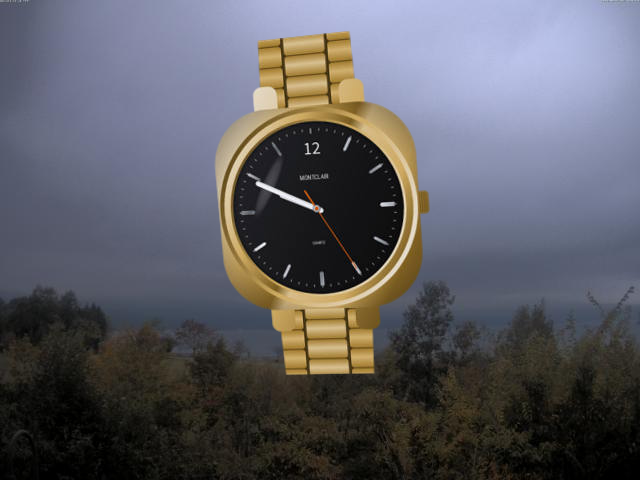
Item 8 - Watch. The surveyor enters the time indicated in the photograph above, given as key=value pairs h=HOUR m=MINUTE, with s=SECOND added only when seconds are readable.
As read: h=9 m=49 s=25
